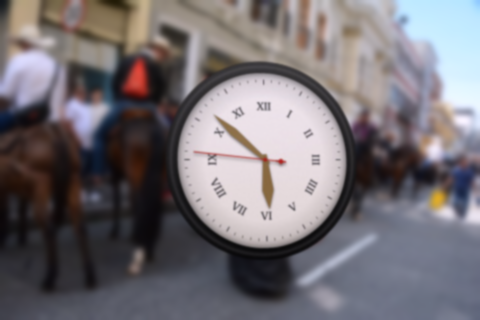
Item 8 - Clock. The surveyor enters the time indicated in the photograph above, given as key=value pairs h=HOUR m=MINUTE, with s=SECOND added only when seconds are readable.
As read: h=5 m=51 s=46
